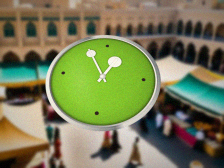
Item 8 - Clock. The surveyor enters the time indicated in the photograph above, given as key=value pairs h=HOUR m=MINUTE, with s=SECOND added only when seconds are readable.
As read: h=12 m=55
